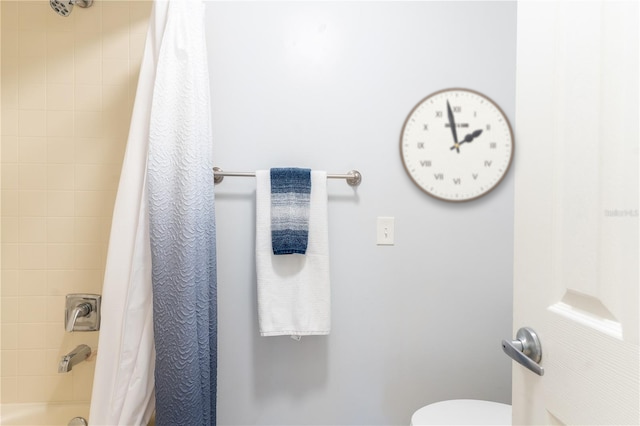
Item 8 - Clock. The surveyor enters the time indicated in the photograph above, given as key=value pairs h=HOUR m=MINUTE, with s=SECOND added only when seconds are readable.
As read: h=1 m=58
